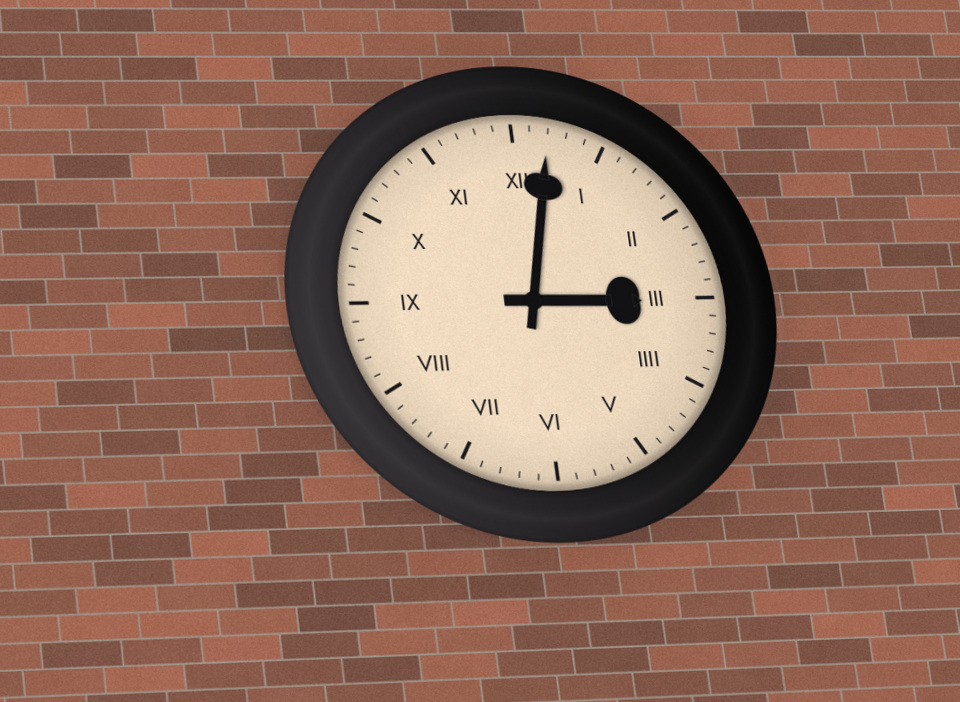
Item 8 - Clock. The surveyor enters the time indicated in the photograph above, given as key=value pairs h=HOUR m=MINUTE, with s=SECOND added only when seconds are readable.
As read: h=3 m=2
